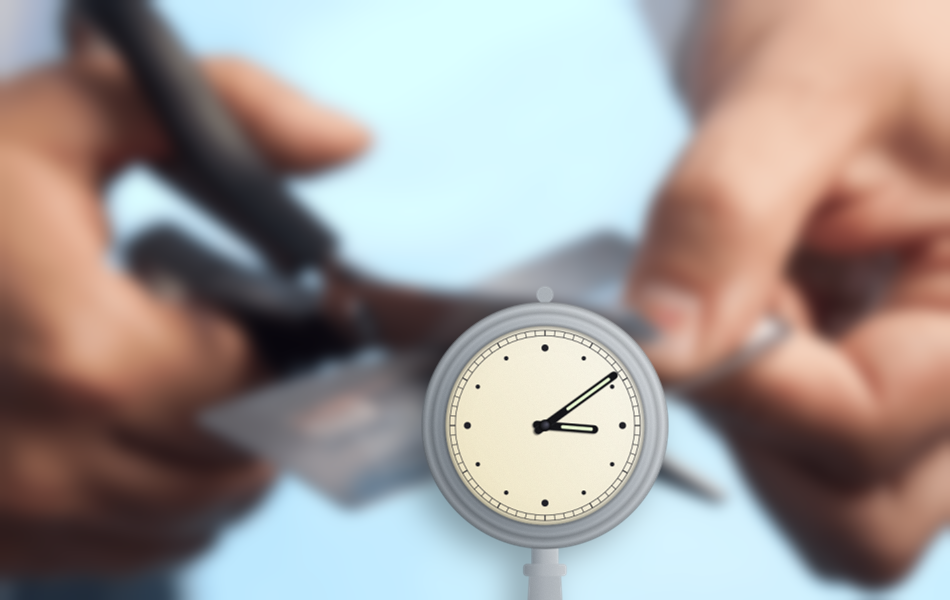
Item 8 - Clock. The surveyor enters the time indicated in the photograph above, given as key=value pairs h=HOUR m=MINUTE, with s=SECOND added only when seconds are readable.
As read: h=3 m=9
